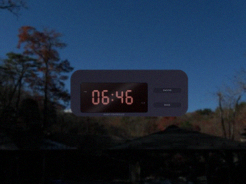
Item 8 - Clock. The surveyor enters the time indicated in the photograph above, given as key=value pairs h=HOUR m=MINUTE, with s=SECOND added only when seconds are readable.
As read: h=6 m=46
